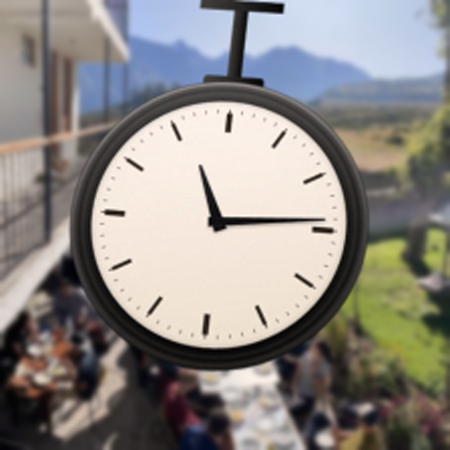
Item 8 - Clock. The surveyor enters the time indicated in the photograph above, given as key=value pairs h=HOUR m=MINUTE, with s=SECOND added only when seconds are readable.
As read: h=11 m=14
